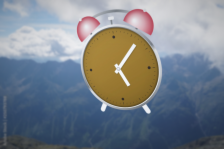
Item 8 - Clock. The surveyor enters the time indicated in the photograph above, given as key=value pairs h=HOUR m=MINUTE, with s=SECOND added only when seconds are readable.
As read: h=5 m=7
